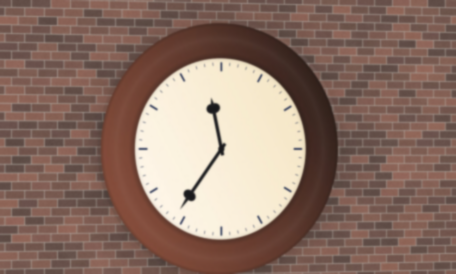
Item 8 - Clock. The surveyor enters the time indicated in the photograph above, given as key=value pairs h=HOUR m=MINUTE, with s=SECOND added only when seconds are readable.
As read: h=11 m=36
